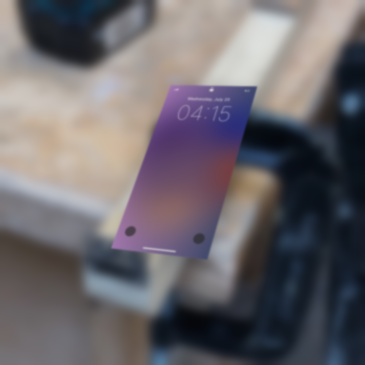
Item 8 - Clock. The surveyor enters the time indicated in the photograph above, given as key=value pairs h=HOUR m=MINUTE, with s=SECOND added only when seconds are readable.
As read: h=4 m=15
